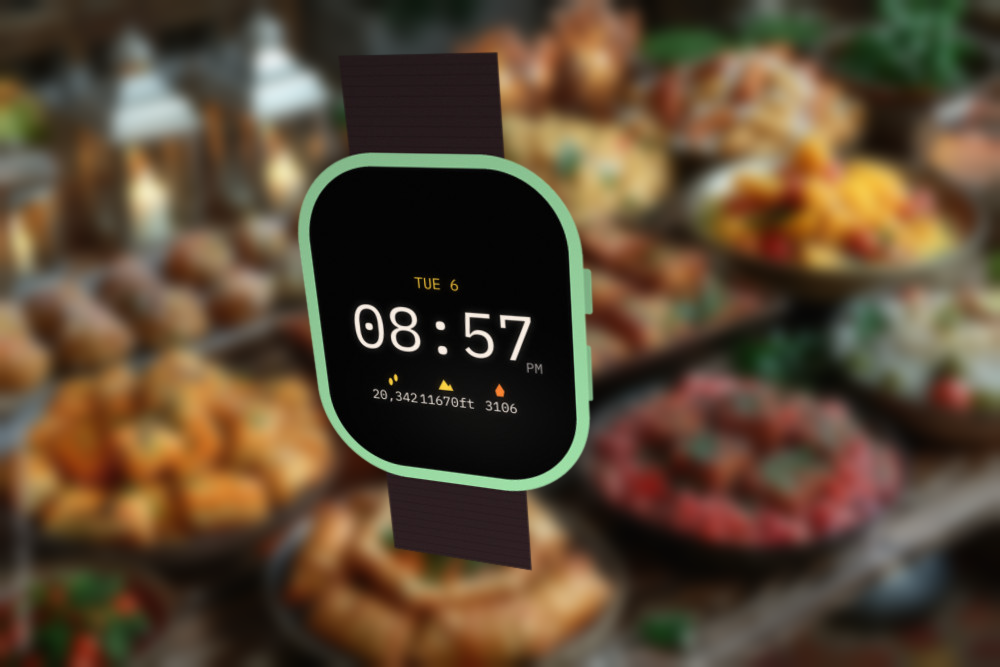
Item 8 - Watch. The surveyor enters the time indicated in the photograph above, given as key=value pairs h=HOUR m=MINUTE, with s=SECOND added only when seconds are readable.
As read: h=8 m=57
